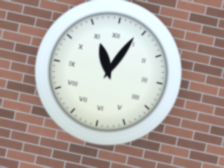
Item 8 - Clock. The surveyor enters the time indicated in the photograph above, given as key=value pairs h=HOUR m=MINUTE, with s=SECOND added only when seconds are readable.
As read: h=11 m=4
